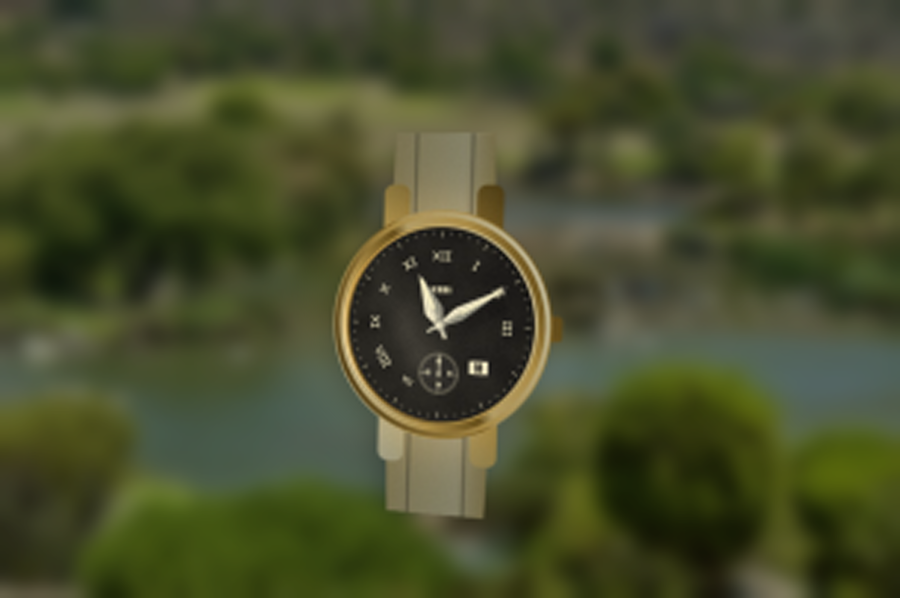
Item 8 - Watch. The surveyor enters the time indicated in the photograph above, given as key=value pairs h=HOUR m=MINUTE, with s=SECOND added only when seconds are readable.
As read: h=11 m=10
